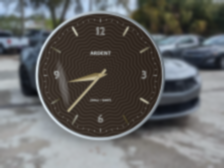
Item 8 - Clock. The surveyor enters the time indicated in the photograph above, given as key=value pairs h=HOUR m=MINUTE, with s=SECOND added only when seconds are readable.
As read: h=8 m=37
